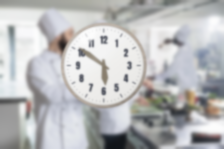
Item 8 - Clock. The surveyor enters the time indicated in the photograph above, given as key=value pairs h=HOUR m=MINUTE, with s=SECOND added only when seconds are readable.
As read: h=5 m=51
